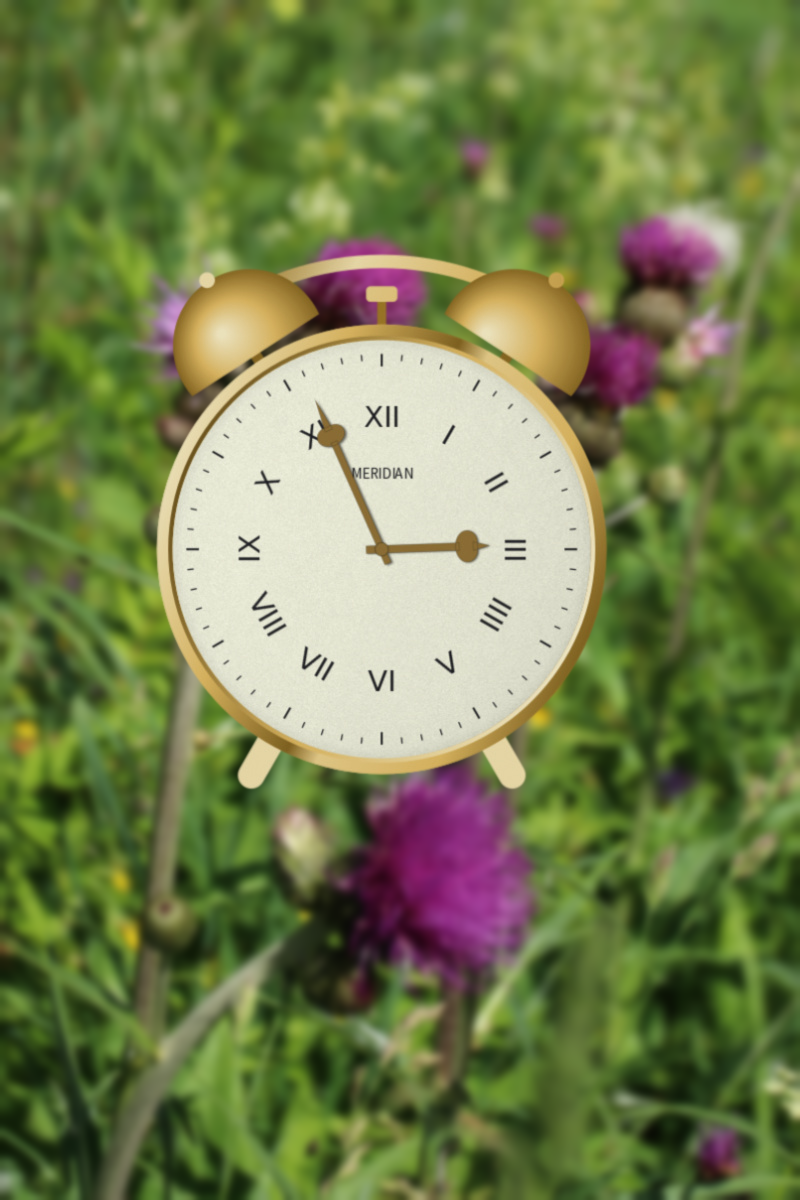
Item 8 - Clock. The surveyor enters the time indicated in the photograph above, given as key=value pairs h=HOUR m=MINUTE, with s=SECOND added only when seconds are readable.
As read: h=2 m=56
